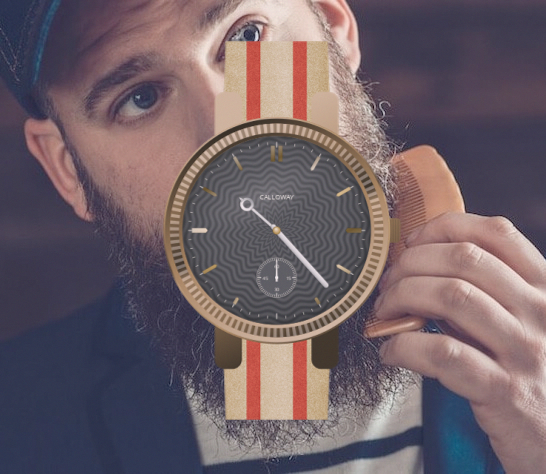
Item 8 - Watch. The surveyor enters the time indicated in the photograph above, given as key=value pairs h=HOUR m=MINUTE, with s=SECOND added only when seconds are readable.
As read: h=10 m=23
